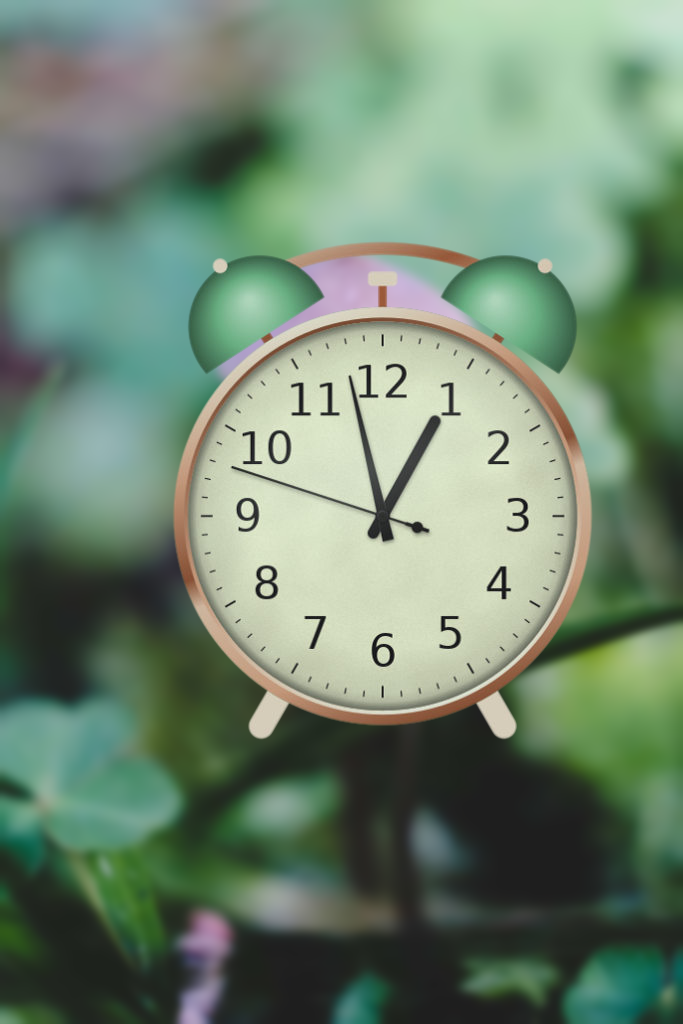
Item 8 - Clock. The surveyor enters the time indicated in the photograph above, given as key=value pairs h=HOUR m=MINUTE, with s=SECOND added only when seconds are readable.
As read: h=12 m=57 s=48
